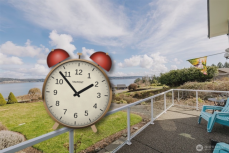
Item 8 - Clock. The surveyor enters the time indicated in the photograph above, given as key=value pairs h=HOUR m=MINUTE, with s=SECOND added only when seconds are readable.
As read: h=1 m=53
